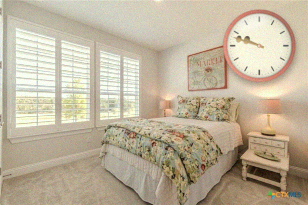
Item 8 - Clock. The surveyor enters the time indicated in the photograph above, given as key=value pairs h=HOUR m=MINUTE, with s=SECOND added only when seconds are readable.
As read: h=9 m=48
